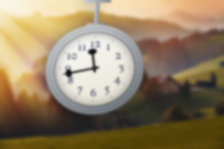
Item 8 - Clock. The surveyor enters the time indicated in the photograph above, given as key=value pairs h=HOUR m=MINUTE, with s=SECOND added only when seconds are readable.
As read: h=11 m=43
